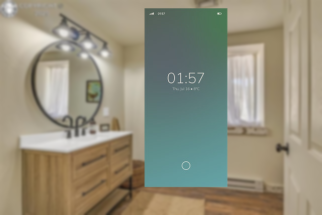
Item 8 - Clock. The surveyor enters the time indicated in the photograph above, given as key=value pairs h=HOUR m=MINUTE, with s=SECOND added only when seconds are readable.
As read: h=1 m=57
